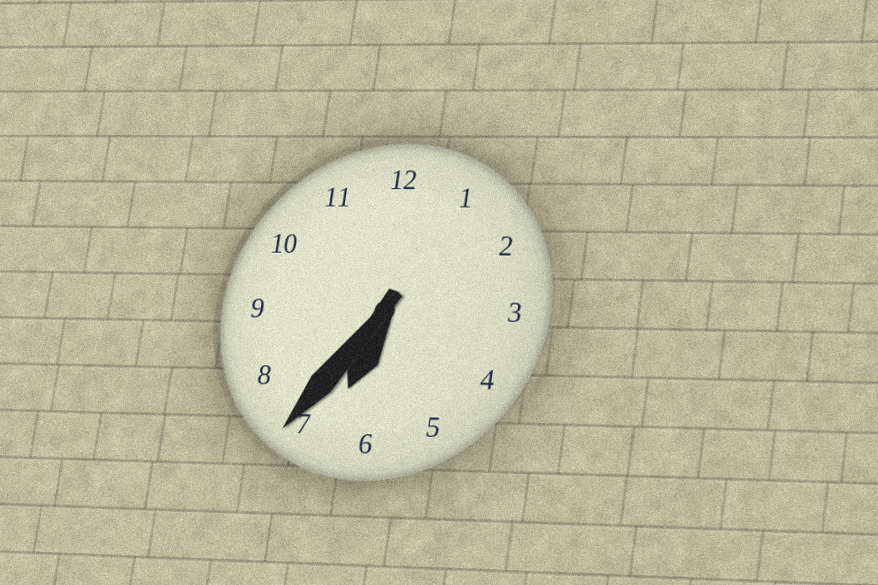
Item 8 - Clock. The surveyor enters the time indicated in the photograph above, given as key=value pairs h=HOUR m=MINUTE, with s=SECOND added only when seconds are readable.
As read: h=6 m=36
